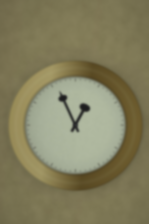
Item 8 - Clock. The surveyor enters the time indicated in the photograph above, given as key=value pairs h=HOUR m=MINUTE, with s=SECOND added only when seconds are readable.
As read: h=12 m=56
